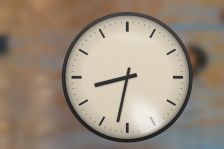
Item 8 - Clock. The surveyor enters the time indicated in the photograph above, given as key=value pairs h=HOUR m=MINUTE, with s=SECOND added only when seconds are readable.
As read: h=8 m=32
